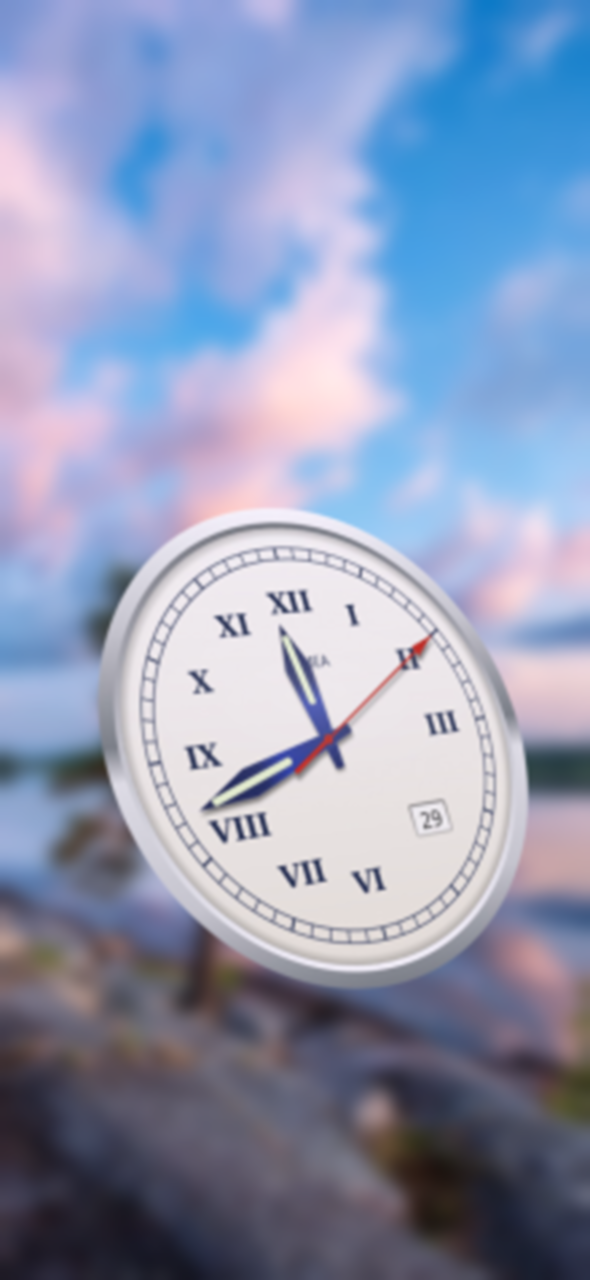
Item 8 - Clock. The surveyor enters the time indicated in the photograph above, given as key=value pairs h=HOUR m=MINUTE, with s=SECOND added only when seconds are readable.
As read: h=11 m=42 s=10
